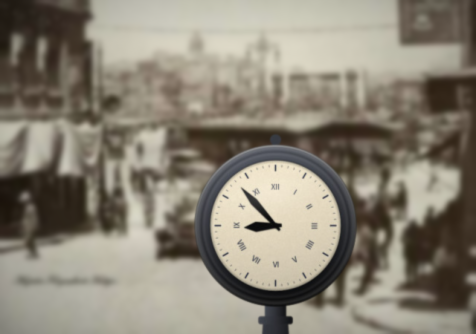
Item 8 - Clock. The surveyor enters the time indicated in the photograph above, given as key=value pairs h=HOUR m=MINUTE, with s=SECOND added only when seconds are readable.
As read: h=8 m=53
